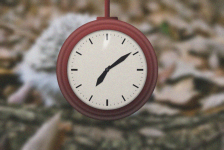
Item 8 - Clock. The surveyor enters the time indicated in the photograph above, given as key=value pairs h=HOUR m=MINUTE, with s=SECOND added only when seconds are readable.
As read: h=7 m=9
